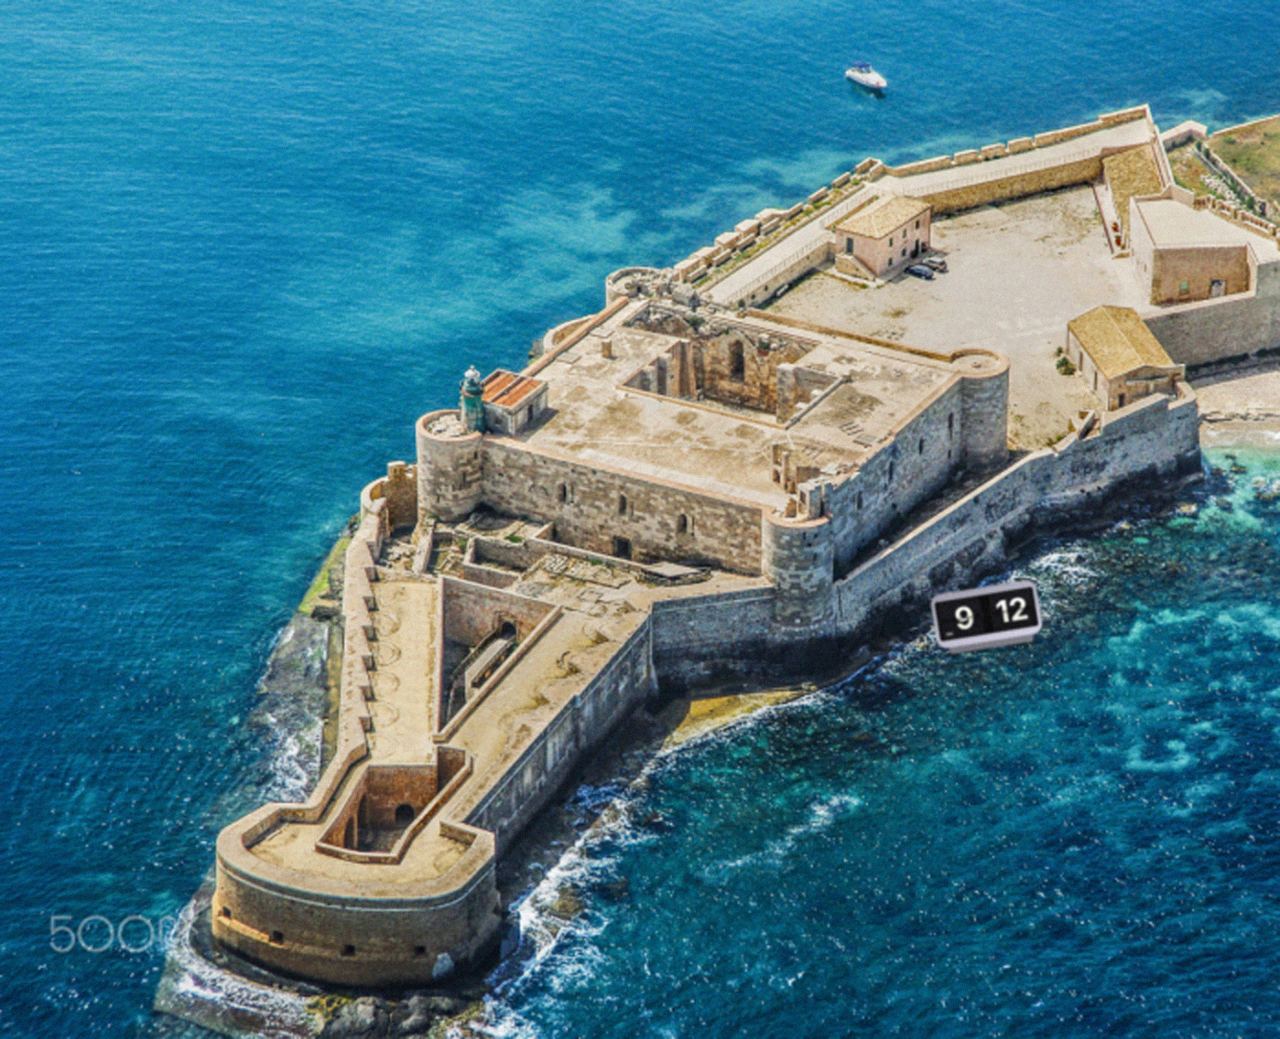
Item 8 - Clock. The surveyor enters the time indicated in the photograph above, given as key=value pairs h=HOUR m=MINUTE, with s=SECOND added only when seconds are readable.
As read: h=9 m=12
